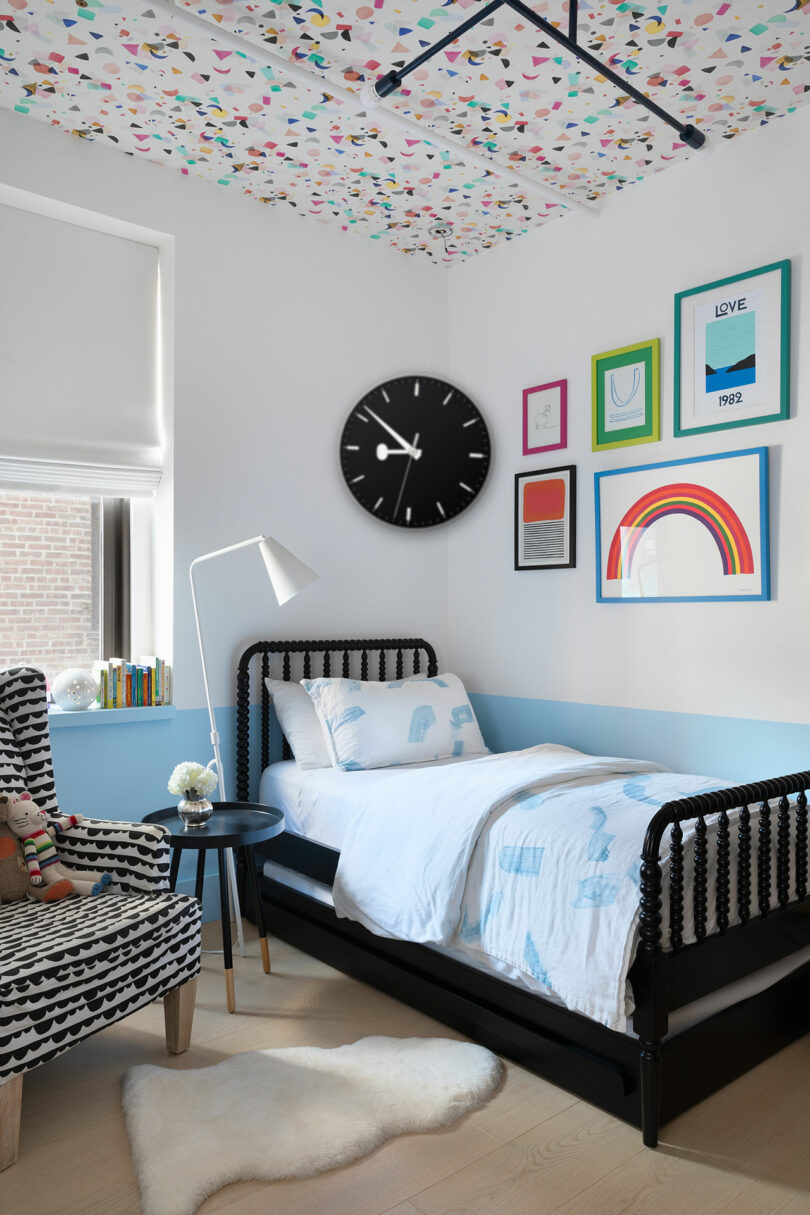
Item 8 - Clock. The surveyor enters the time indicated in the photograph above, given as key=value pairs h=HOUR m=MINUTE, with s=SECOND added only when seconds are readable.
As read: h=8 m=51 s=32
